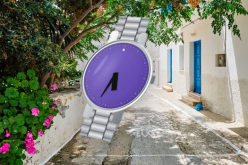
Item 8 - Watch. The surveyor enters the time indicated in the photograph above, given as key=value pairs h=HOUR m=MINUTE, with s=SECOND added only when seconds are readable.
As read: h=5 m=33
